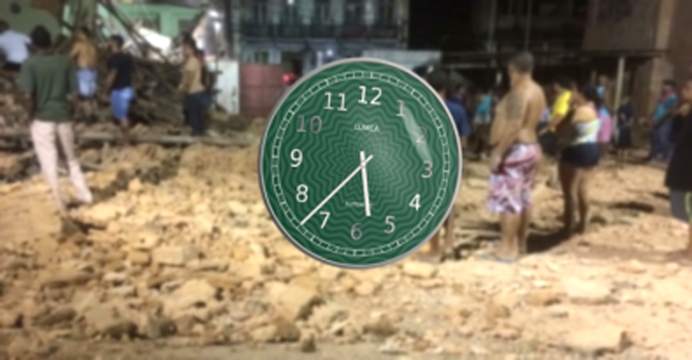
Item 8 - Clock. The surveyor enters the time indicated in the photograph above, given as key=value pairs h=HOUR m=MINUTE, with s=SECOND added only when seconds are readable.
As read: h=5 m=37
